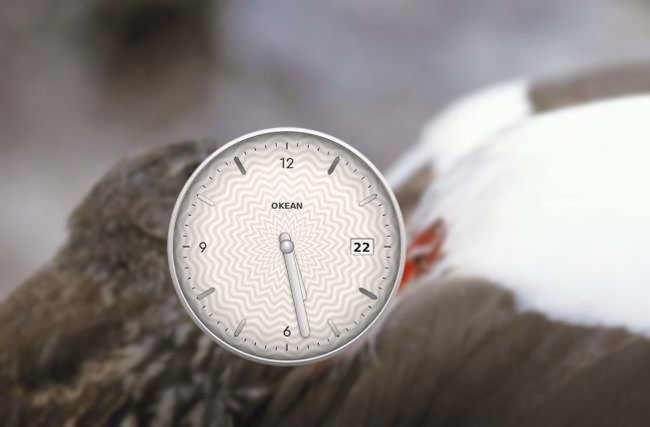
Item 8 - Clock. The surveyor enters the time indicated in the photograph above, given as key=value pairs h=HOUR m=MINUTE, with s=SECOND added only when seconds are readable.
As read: h=5 m=28
